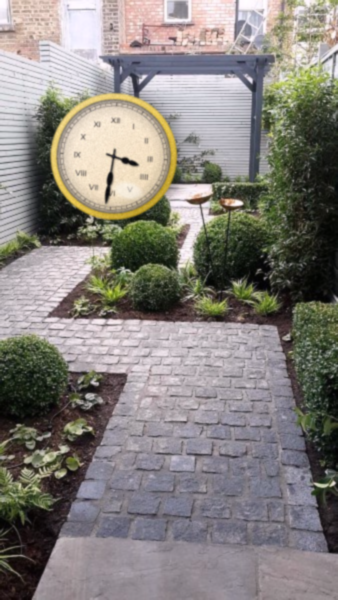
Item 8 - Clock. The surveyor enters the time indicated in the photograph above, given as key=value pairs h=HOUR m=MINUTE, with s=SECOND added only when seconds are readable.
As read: h=3 m=31
